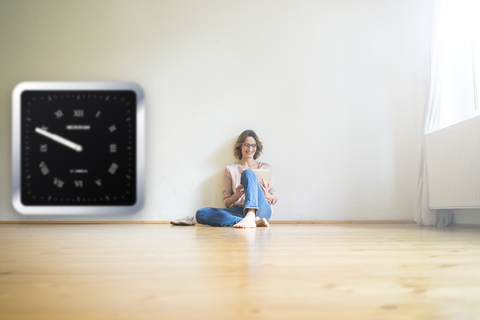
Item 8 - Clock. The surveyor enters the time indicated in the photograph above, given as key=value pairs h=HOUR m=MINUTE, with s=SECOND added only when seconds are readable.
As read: h=9 m=49
